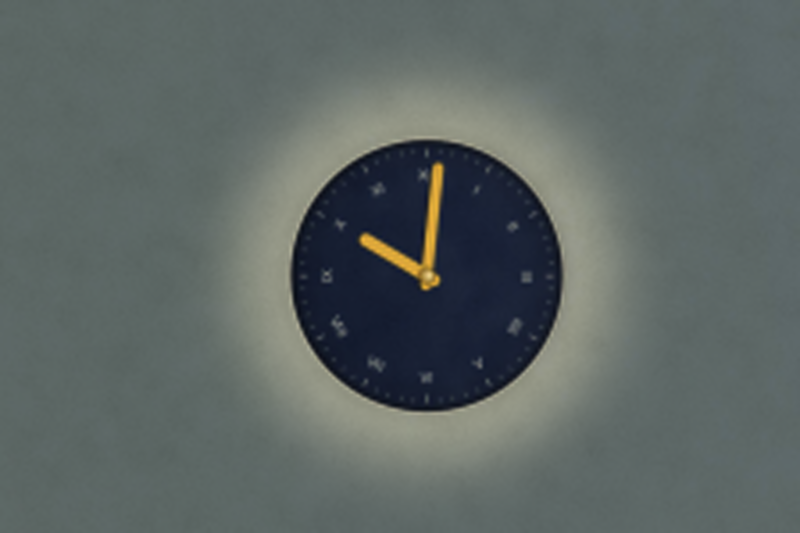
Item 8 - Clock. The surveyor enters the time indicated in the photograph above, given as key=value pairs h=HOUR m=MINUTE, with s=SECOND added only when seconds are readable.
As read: h=10 m=1
